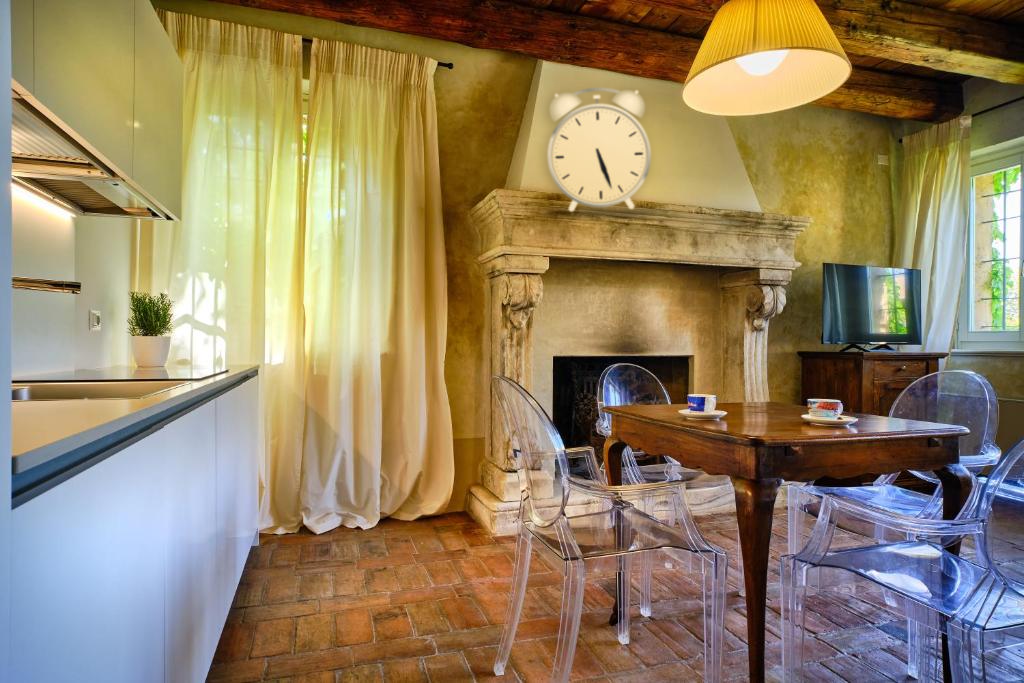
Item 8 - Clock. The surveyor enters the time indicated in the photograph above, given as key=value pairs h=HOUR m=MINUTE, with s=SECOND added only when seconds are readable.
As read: h=5 m=27
